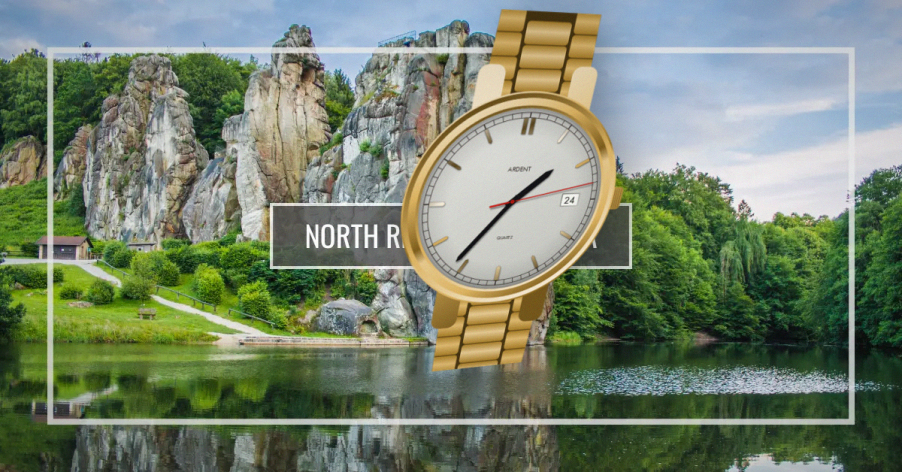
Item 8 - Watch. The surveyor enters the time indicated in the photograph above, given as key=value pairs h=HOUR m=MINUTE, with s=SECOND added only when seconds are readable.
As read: h=1 m=36 s=13
